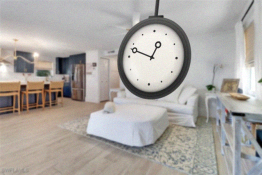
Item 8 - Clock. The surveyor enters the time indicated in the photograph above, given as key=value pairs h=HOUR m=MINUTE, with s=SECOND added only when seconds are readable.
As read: h=12 m=48
